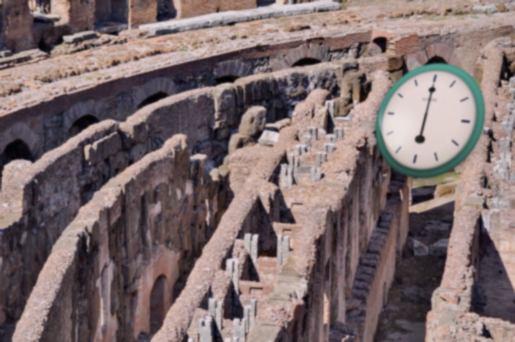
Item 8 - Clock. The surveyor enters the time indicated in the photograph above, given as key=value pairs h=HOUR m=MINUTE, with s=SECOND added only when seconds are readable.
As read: h=6 m=0
